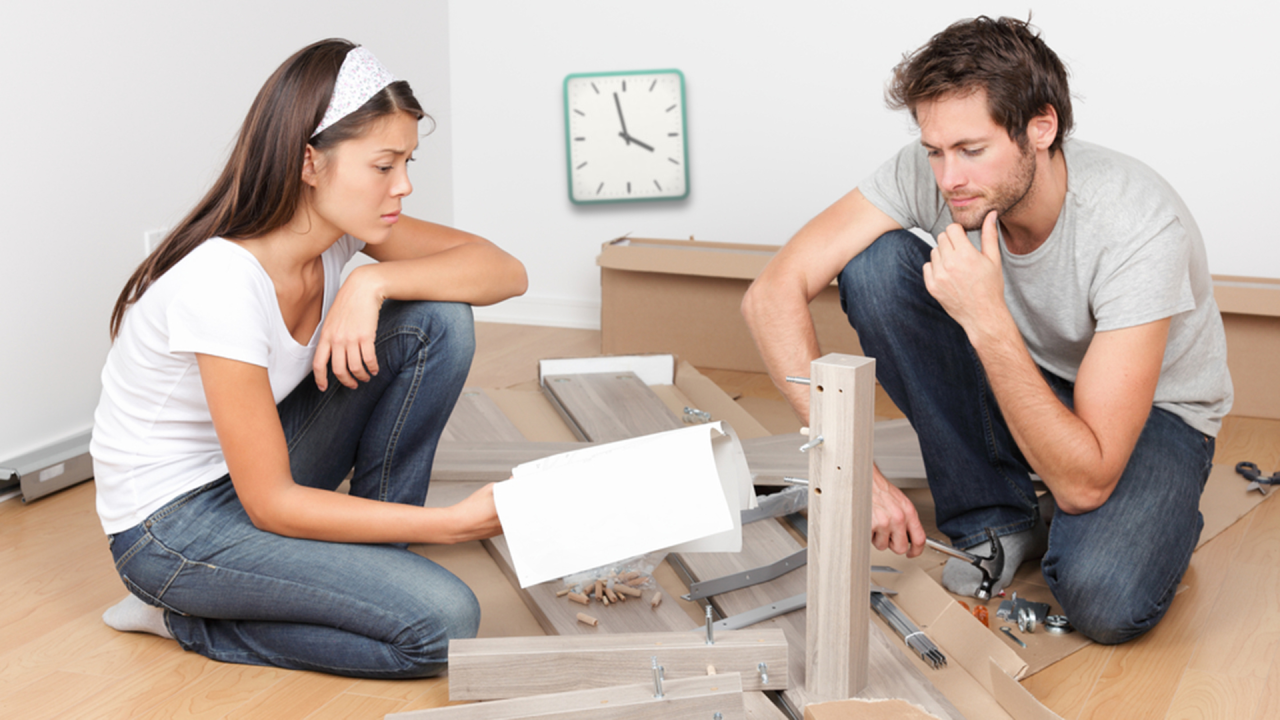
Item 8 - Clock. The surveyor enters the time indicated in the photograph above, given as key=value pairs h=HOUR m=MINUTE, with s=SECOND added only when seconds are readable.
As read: h=3 m=58
